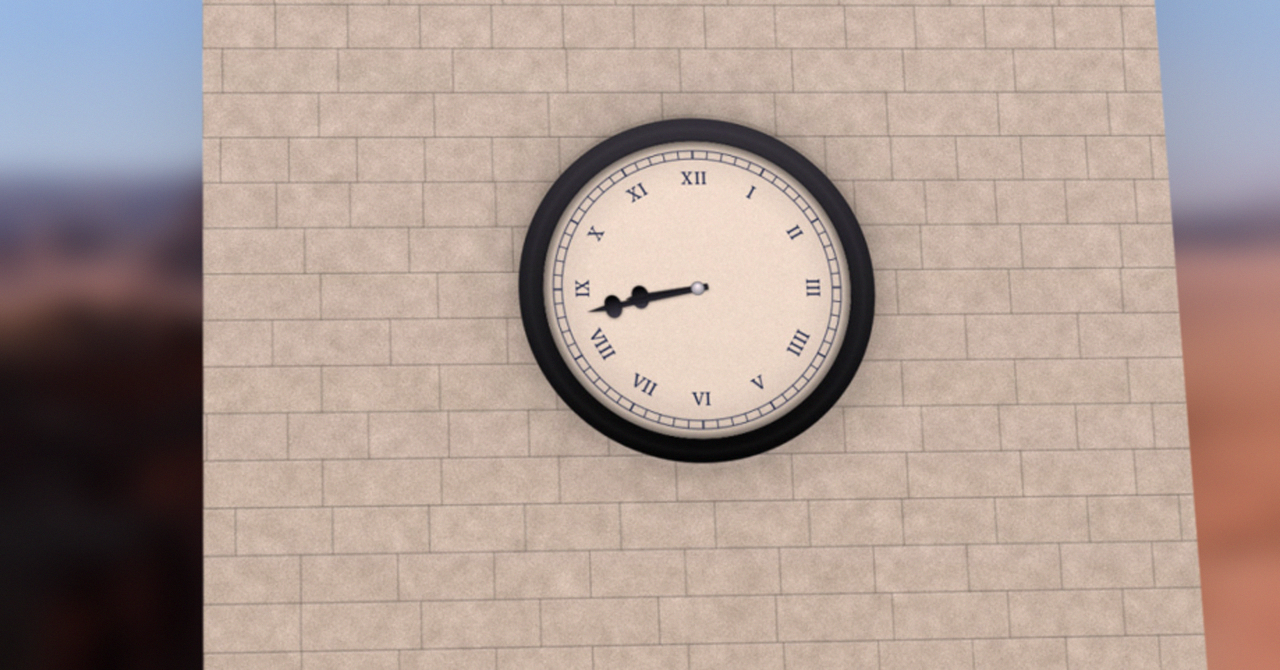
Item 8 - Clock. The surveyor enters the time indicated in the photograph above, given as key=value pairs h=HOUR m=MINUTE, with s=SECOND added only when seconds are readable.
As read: h=8 m=43
